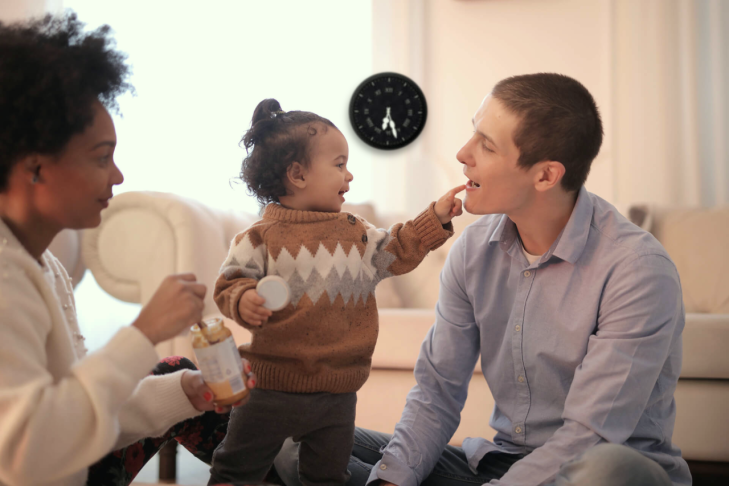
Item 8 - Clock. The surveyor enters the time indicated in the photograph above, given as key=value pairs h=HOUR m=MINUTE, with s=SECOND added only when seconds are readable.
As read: h=6 m=27
